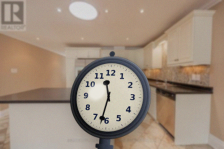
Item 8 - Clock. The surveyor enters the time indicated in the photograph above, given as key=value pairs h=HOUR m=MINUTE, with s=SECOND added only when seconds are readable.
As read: h=11 m=32
